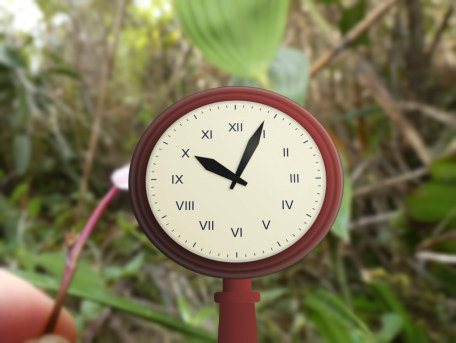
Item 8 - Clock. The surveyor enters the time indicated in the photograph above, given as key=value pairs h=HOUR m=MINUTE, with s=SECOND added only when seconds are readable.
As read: h=10 m=4
